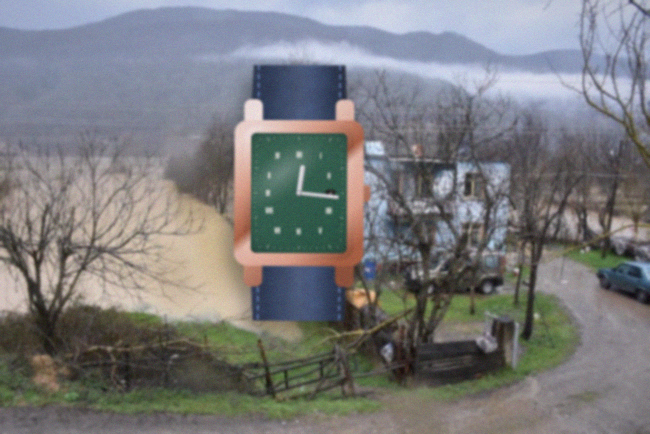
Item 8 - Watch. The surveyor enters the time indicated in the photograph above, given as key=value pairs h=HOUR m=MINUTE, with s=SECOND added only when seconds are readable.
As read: h=12 m=16
